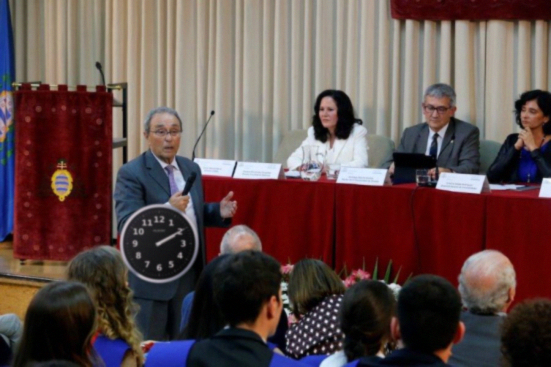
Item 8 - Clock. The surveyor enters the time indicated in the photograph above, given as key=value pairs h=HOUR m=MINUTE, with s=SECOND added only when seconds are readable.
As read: h=2 m=10
